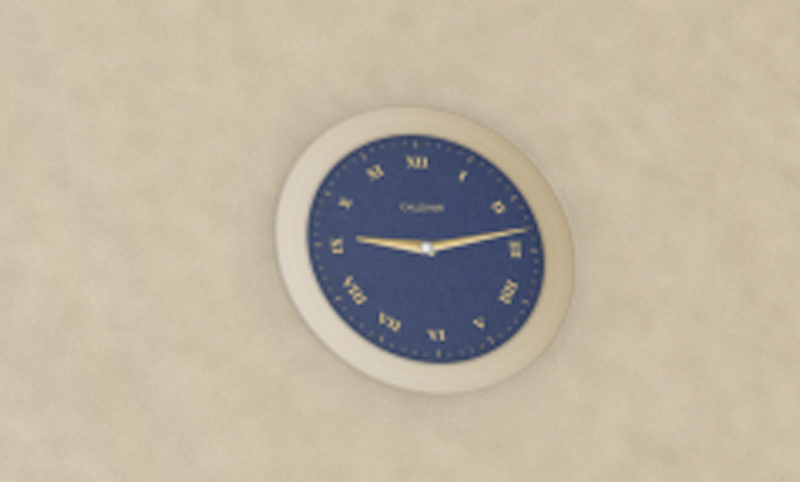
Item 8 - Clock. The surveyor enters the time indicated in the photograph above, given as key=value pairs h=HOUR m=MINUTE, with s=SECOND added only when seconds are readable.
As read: h=9 m=13
